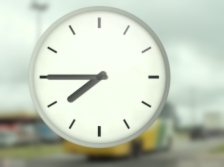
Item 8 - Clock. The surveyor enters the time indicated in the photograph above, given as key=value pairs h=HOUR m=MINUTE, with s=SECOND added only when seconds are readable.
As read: h=7 m=45
